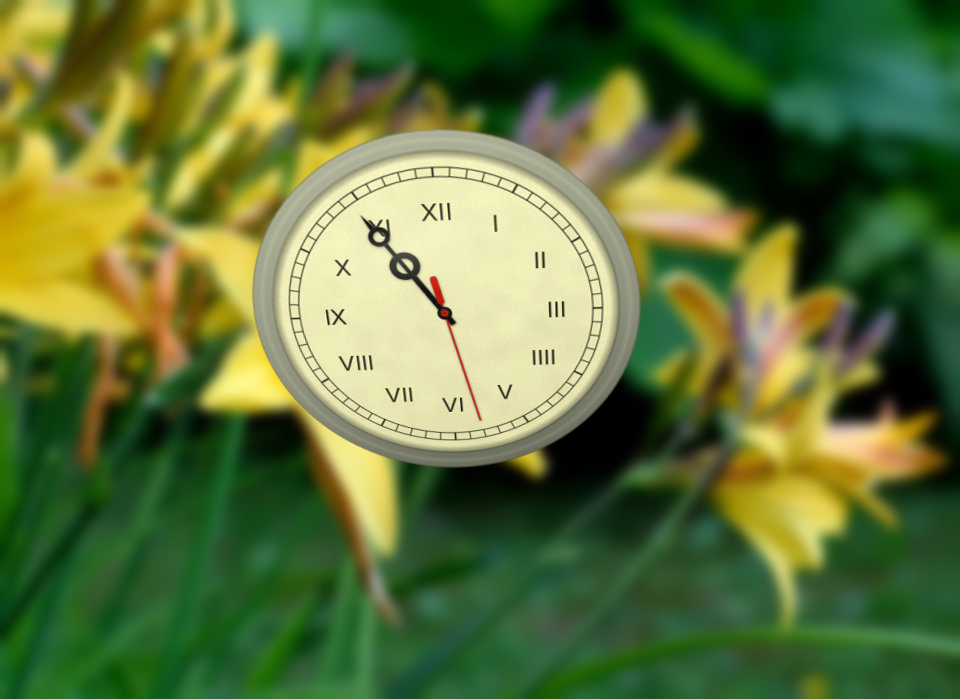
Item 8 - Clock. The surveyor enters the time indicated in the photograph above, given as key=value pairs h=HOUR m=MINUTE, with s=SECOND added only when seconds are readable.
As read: h=10 m=54 s=28
